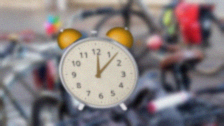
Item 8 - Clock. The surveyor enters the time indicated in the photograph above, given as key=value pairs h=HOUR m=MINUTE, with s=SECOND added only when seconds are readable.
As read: h=12 m=7
